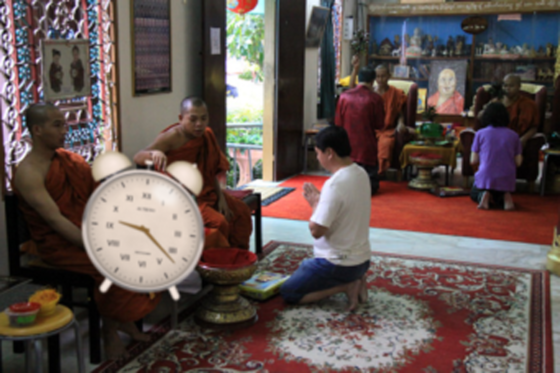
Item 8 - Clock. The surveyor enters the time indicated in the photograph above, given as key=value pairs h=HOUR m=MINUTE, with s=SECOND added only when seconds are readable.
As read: h=9 m=22
